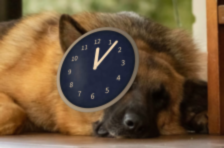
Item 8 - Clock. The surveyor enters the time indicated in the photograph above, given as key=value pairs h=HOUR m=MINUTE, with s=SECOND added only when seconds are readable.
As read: h=12 m=7
